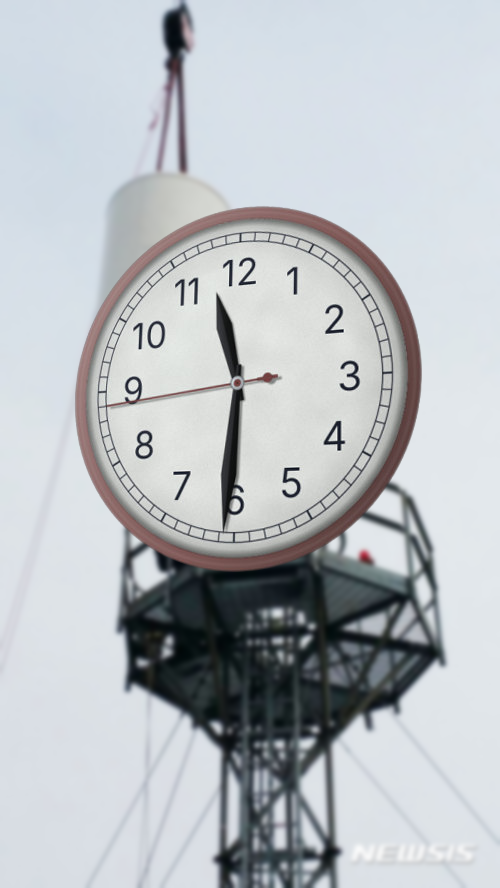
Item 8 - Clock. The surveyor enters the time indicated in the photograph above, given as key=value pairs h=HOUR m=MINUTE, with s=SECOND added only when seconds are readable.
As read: h=11 m=30 s=44
